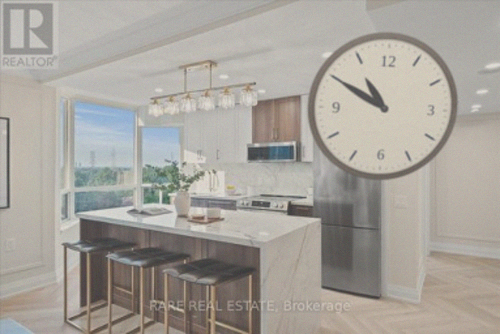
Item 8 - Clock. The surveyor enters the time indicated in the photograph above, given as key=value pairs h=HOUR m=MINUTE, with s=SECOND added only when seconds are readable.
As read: h=10 m=50
